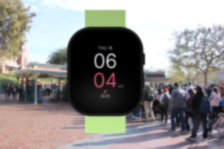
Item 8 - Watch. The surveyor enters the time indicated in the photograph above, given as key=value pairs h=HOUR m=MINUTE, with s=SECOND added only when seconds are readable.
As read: h=6 m=4
